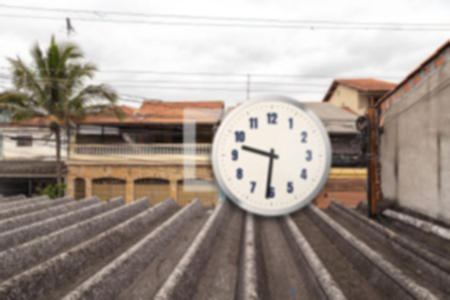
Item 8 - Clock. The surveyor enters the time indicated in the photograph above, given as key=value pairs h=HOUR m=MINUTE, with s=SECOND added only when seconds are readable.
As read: h=9 m=31
